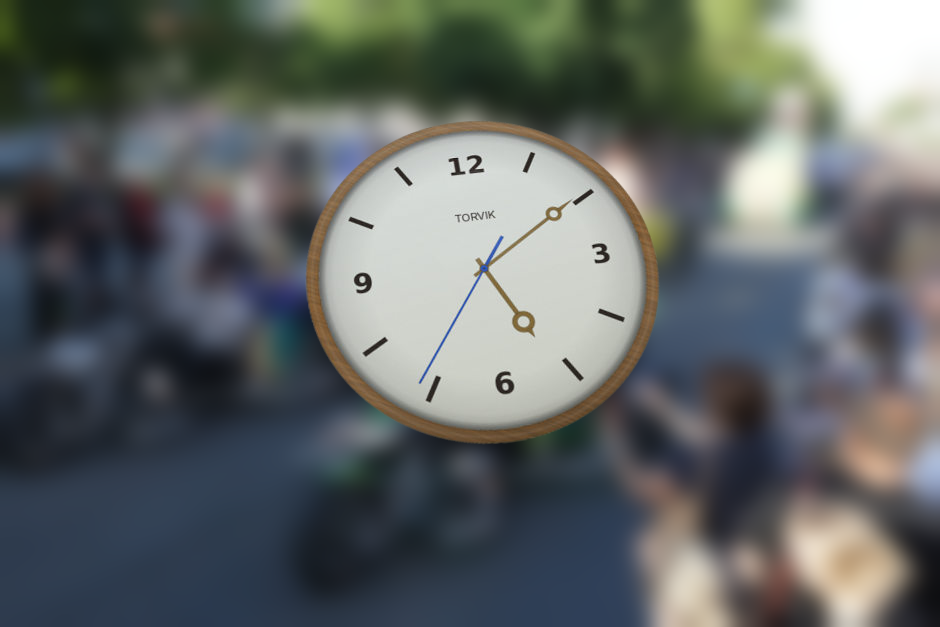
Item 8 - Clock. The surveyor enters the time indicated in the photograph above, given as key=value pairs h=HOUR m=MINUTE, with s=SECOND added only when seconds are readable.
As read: h=5 m=9 s=36
